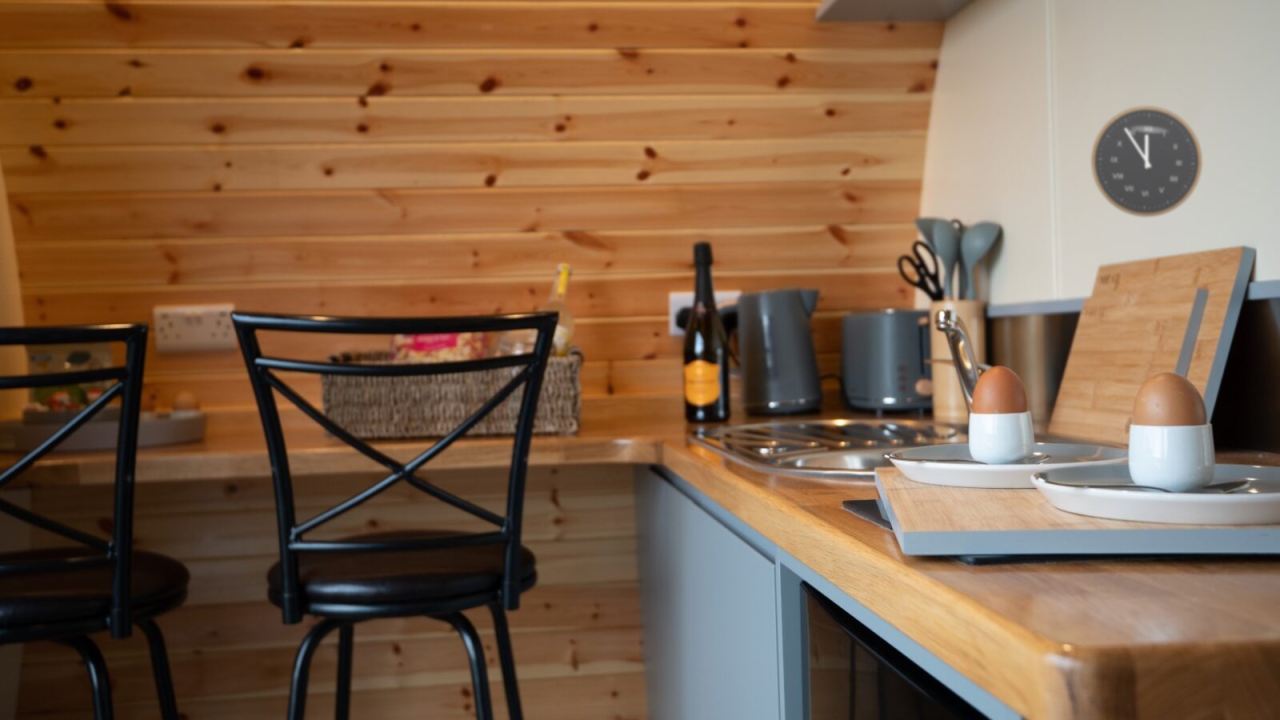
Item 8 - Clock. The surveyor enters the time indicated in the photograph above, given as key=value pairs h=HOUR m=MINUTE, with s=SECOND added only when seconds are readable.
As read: h=11 m=54
